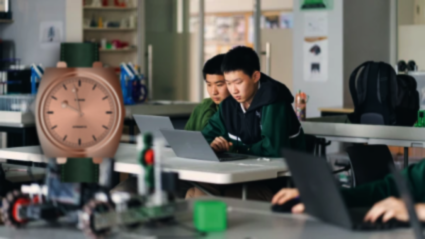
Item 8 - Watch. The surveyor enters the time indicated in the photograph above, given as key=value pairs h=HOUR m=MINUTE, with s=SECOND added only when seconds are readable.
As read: h=9 m=58
